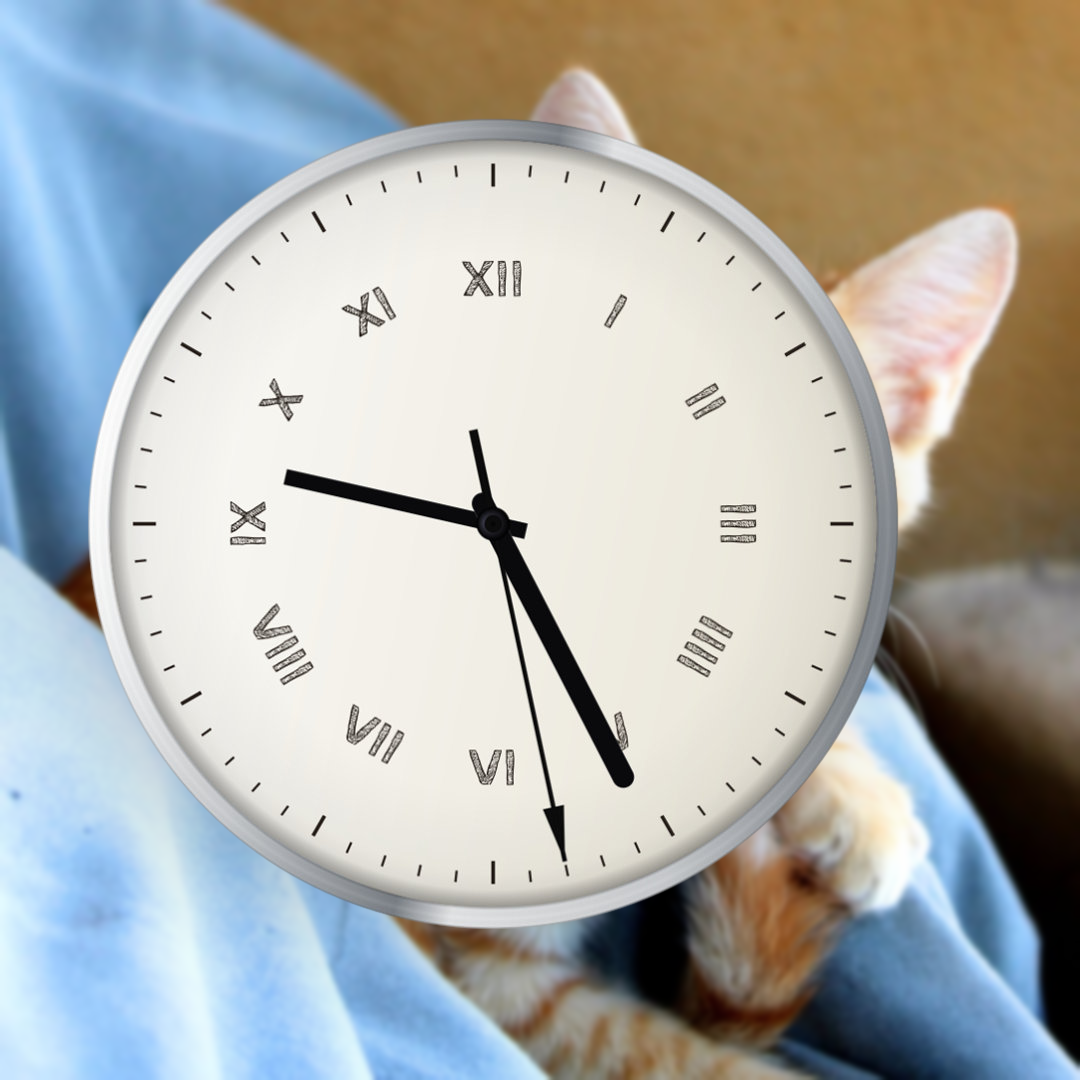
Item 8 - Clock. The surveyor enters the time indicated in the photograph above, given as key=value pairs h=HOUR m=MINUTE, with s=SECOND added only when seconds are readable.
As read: h=9 m=25 s=28
